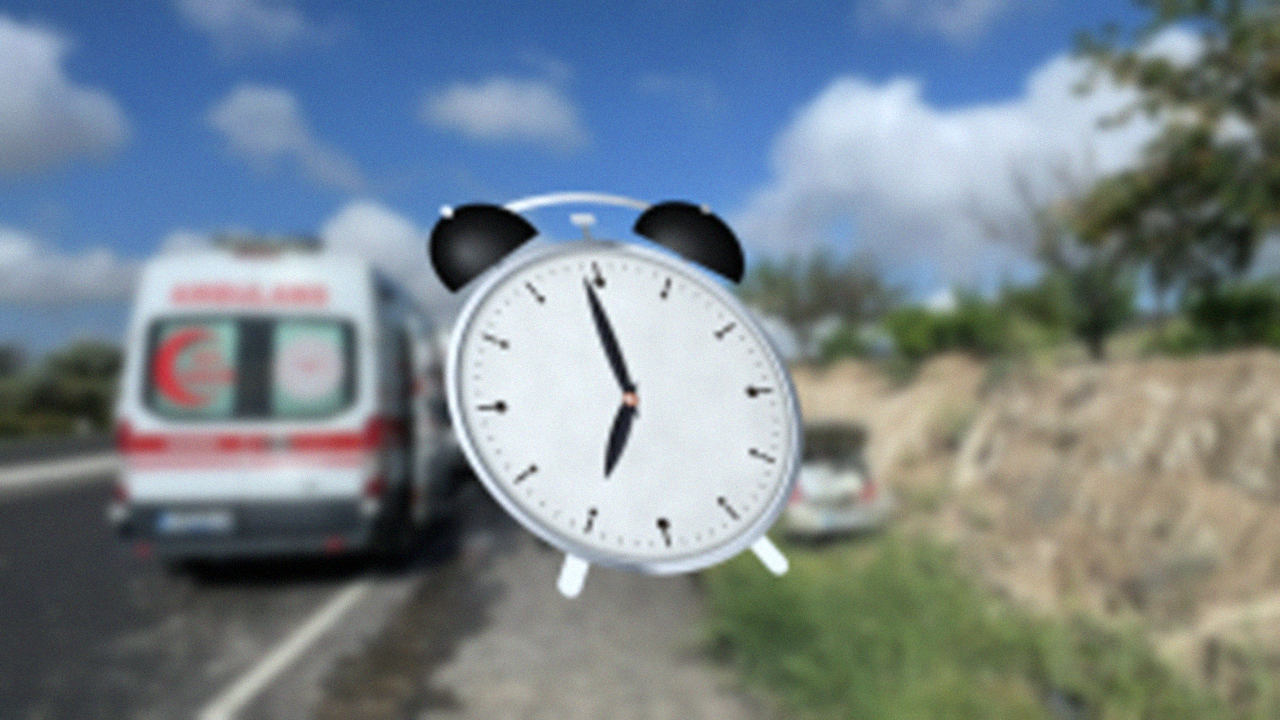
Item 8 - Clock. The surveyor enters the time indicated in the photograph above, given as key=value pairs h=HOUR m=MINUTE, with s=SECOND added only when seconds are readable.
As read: h=6 m=59
